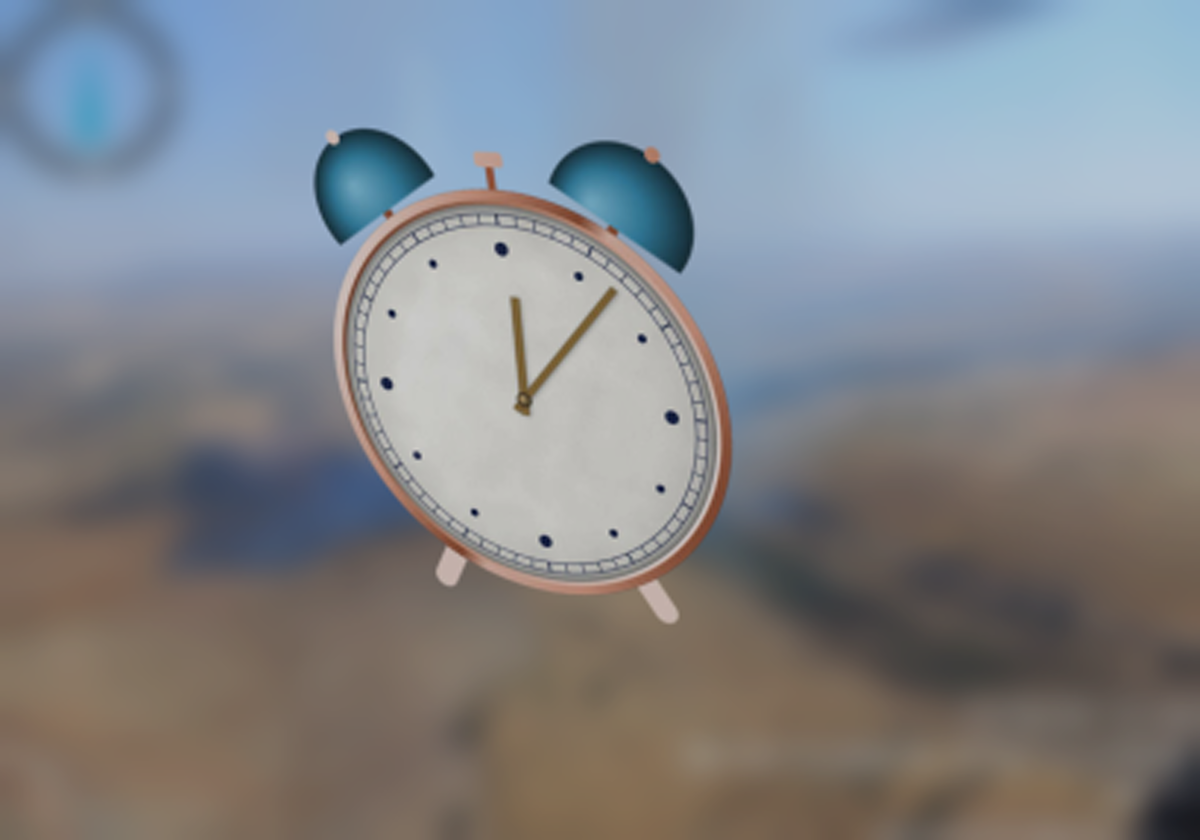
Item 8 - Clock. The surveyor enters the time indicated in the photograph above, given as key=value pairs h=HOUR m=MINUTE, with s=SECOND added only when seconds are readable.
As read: h=12 m=7
